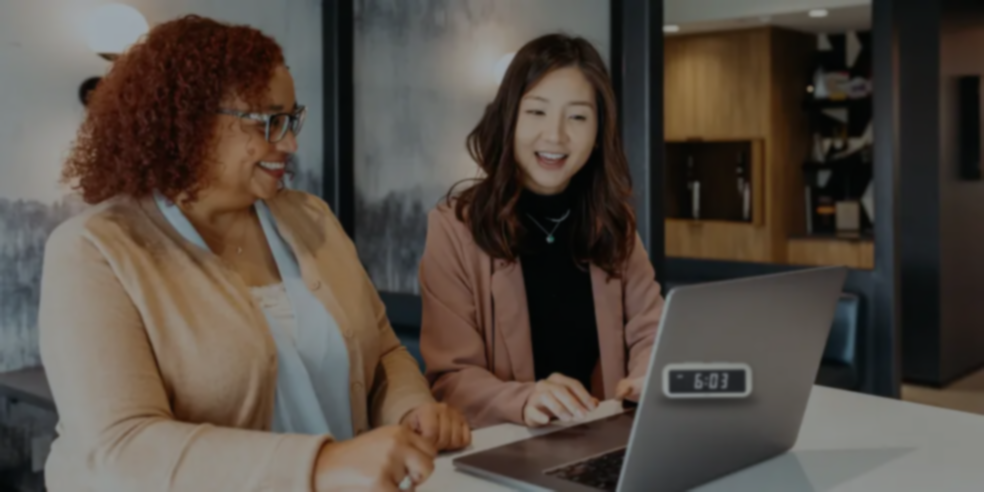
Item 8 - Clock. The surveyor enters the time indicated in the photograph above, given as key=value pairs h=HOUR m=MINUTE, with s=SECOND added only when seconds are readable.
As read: h=6 m=3
